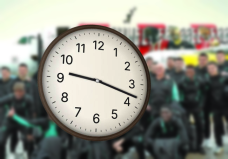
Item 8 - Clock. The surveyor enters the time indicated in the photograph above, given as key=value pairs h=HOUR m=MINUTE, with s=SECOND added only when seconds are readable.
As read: h=9 m=18
